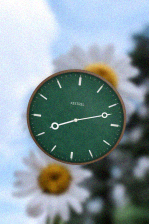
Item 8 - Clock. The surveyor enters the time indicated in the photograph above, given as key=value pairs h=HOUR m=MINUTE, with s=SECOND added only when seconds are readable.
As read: h=8 m=12
